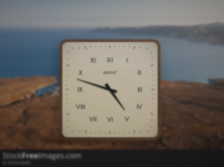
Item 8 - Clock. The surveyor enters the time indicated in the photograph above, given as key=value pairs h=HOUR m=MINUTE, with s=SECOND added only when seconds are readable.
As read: h=4 m=48
